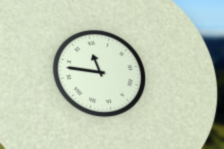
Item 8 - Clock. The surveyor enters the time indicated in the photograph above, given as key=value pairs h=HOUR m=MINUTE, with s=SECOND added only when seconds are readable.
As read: h=11 m=48
